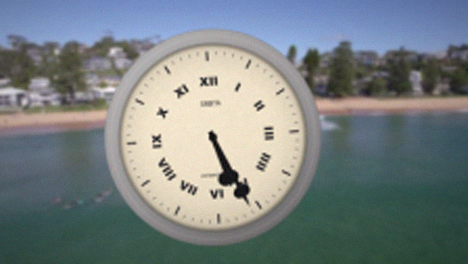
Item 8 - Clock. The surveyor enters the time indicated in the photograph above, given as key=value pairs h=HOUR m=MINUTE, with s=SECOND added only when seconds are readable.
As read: h=5 m=26
